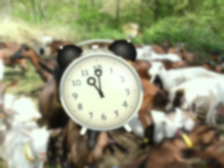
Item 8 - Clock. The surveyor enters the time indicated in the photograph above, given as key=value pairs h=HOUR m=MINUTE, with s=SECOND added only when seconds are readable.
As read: h=11 m=0
